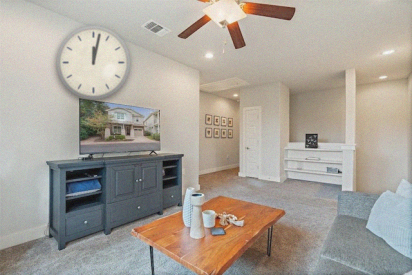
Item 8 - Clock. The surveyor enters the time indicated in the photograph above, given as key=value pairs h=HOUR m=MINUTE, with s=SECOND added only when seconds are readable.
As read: h=12 m=2
